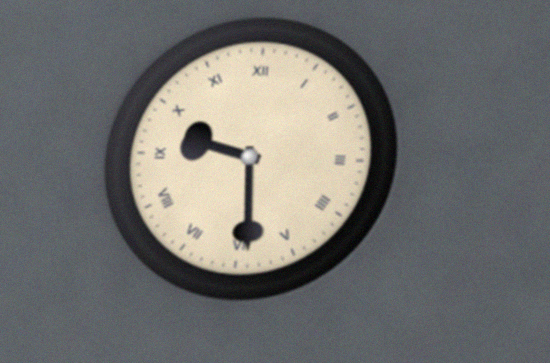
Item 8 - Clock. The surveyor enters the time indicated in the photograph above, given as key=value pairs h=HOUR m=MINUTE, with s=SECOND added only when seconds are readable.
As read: h=9 m=29
